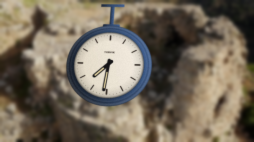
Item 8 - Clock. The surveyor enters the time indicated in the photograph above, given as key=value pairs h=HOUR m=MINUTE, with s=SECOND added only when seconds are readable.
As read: h=7 m=31
